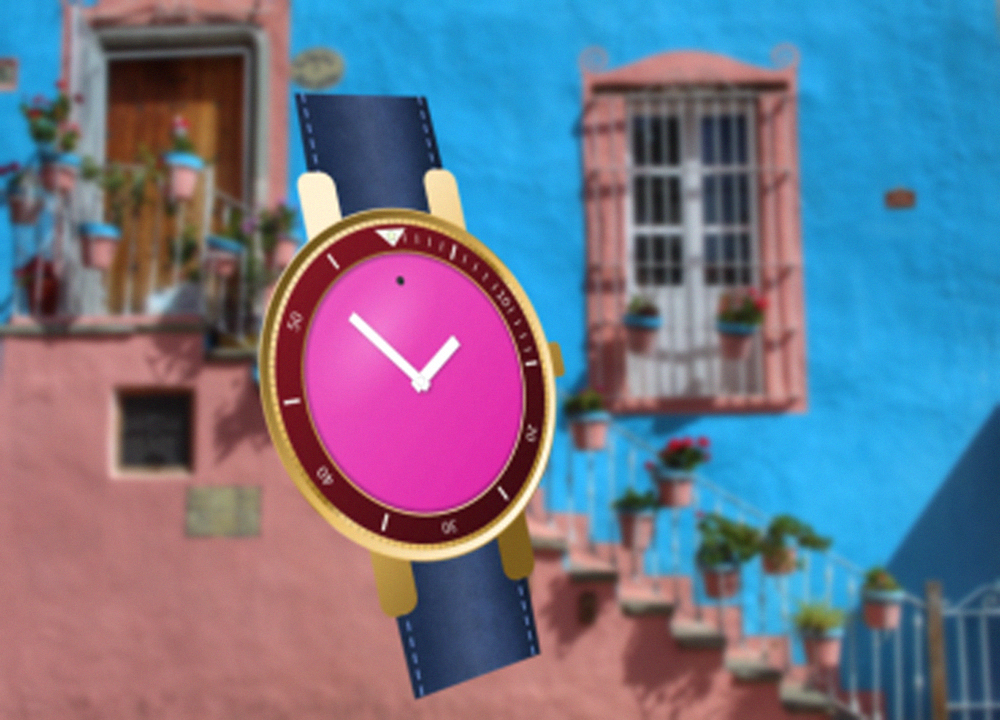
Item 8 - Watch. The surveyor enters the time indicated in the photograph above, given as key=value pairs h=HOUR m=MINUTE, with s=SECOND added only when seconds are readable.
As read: h=1 m=53
